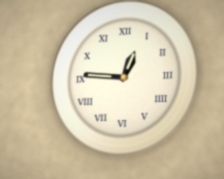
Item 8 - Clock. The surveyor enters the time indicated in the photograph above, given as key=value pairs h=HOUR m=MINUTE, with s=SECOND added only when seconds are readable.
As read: h=12 m=46
